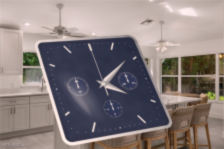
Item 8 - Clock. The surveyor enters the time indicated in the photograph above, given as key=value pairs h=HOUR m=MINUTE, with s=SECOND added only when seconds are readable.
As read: h=4 m=9
